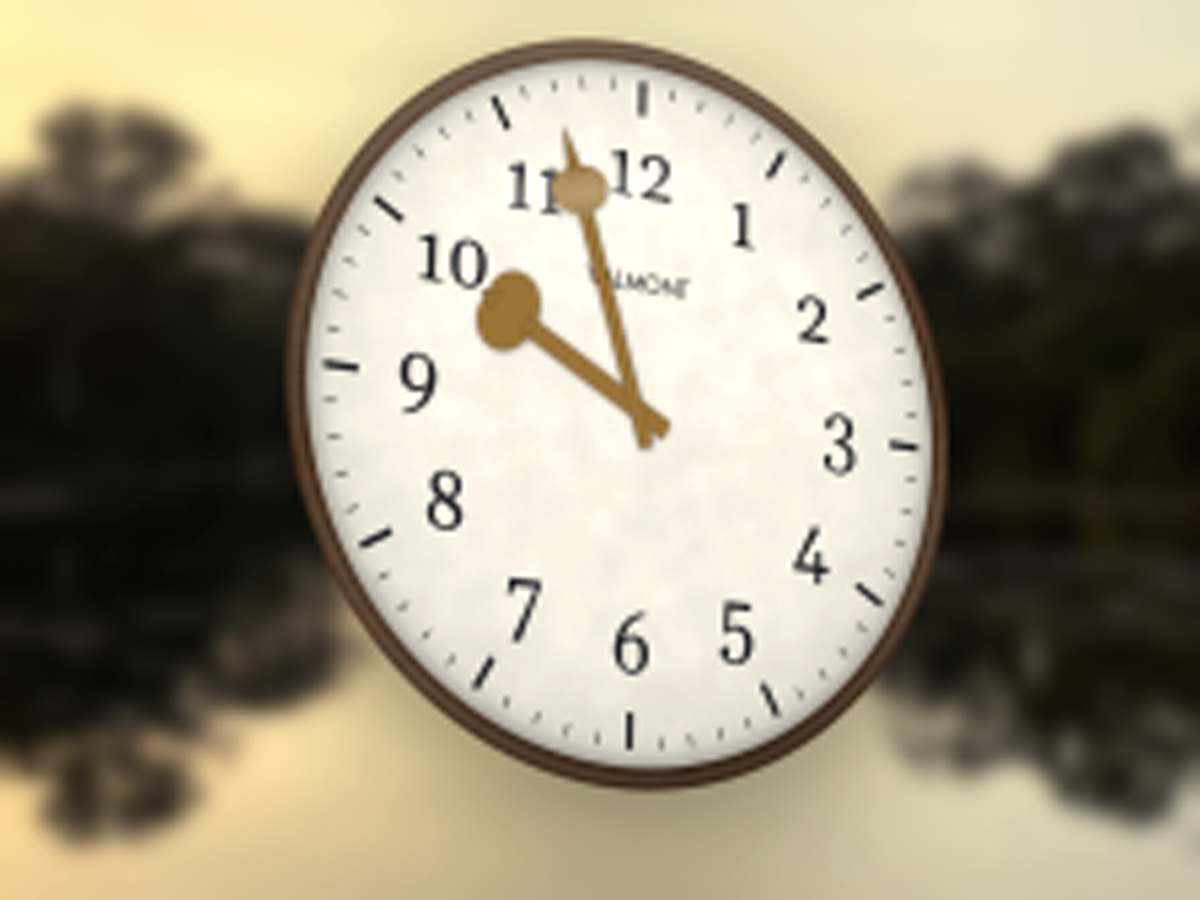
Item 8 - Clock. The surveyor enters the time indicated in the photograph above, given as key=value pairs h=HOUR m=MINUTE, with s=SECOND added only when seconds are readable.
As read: h=9 m=57
